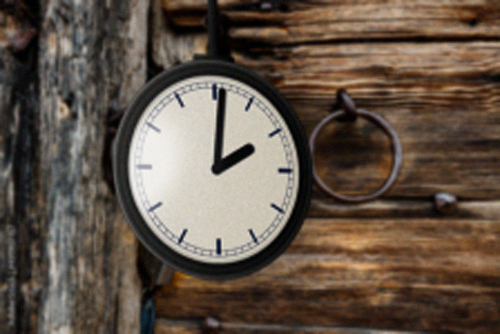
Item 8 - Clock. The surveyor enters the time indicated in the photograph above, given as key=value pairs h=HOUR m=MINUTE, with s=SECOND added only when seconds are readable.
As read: h=2 m=1
